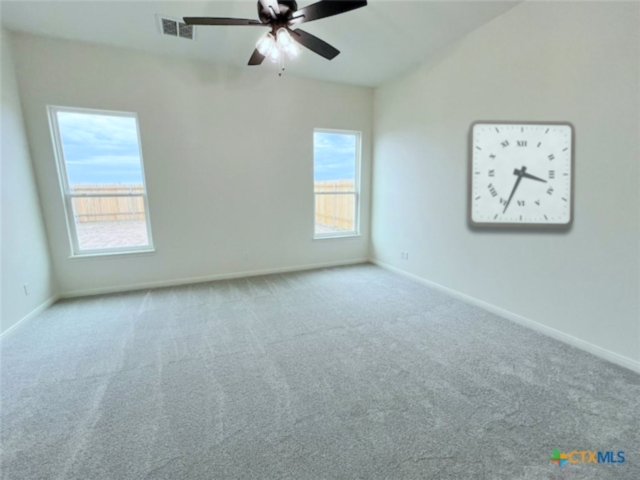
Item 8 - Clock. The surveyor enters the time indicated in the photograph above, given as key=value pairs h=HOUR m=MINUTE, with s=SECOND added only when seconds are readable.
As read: h=3 m=34
